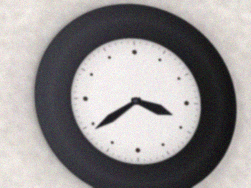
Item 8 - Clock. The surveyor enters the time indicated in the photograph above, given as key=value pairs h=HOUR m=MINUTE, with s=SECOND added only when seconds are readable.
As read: h=3 m=39
